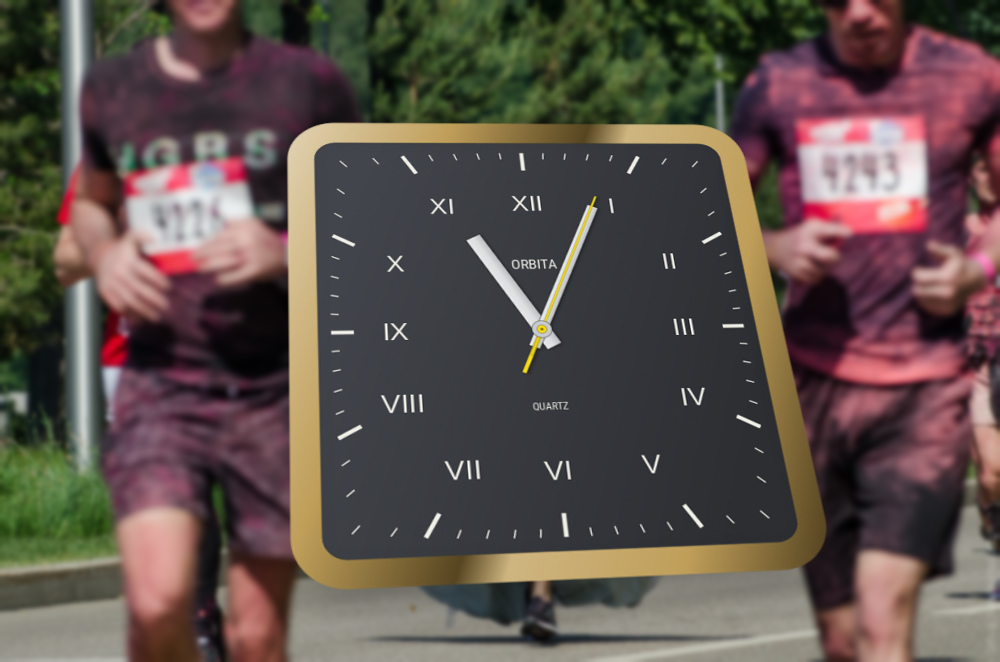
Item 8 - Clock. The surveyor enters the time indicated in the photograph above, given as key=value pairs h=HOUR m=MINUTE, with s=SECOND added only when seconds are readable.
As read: h=11 m=4 s=4
